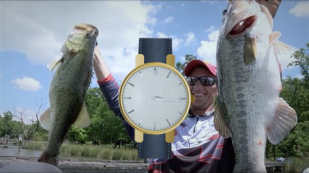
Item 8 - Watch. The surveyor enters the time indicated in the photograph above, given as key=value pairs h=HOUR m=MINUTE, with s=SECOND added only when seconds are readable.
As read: h=3 m=16
